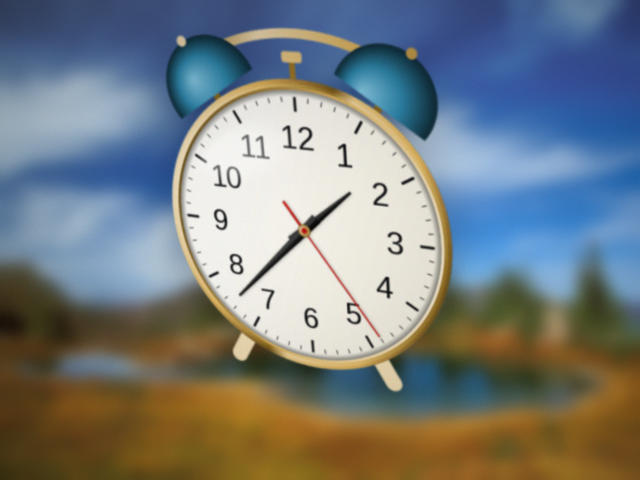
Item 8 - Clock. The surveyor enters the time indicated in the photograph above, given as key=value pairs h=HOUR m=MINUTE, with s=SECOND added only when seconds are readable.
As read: h=1 m=37 s=24
